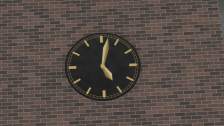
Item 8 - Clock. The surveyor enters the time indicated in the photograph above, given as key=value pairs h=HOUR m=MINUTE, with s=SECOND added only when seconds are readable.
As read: h=5 m=2
